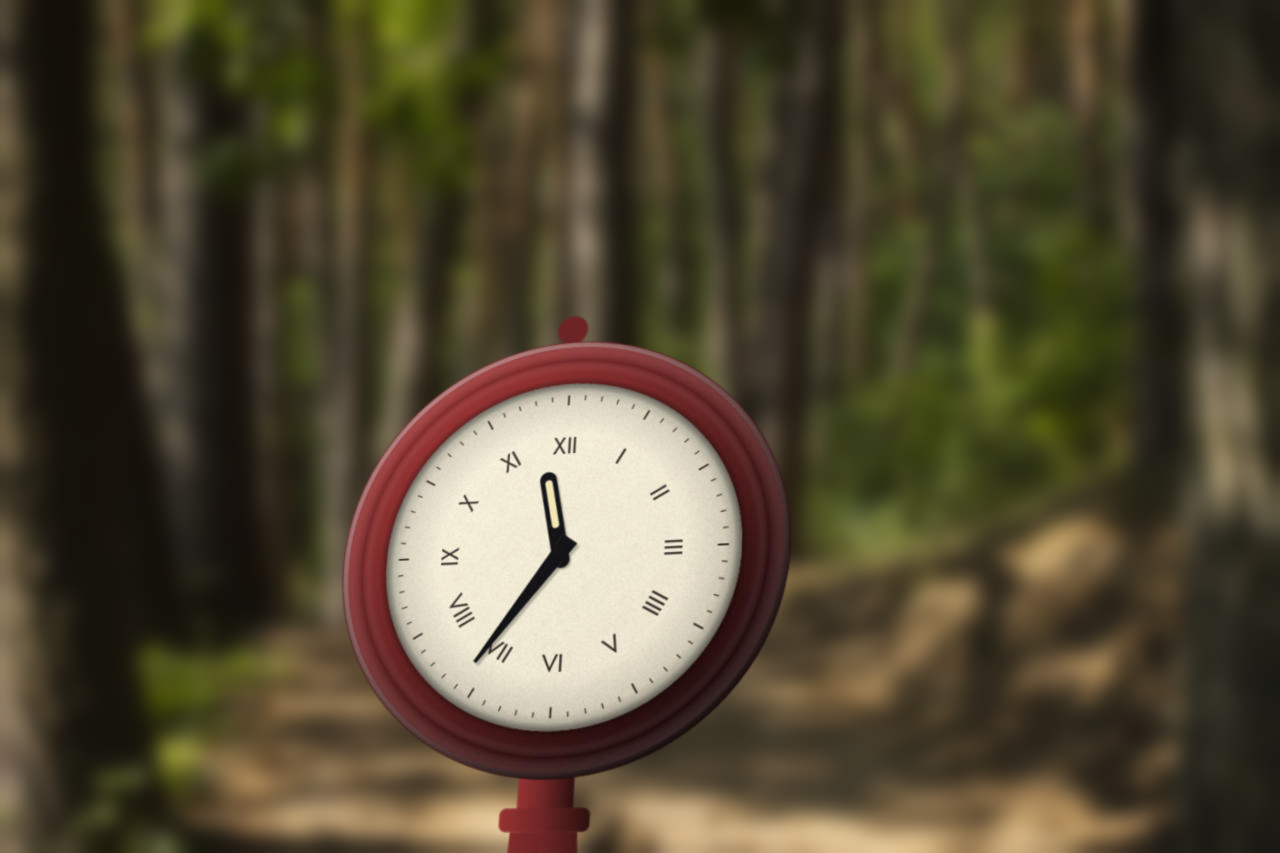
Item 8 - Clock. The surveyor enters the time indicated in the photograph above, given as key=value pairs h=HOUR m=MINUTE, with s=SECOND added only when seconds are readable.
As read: h=11 m=36
